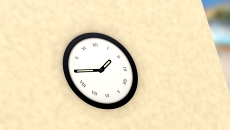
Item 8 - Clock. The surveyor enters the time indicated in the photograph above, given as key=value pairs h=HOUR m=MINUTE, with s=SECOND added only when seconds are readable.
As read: h=1 m=45
